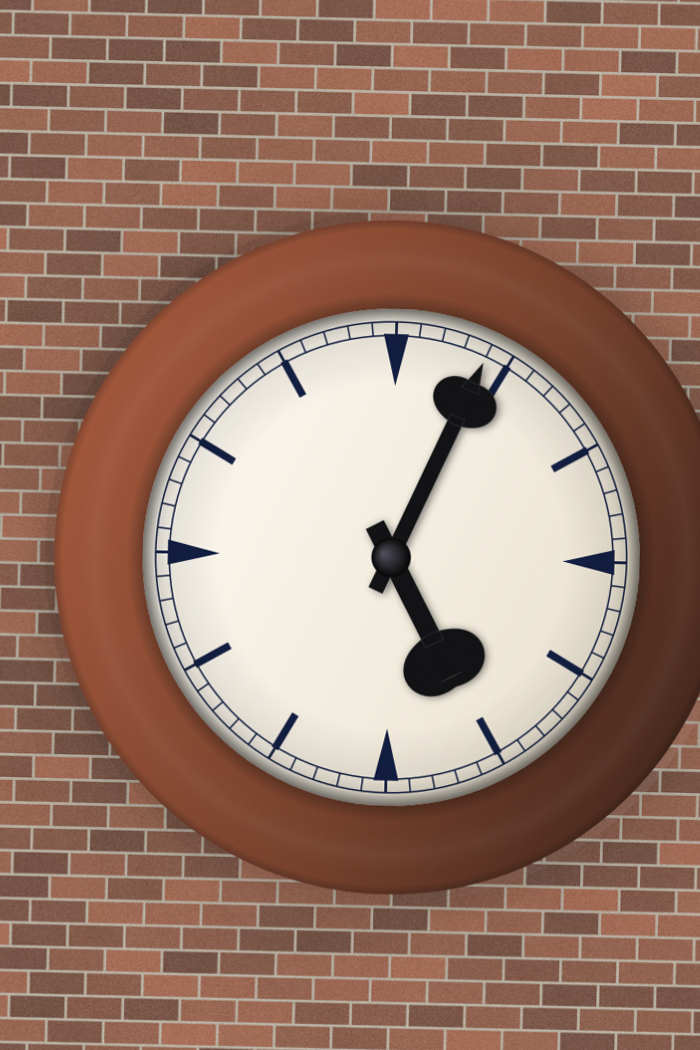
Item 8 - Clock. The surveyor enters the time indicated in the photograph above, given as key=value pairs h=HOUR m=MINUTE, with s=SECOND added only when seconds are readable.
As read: h=5 m=4
